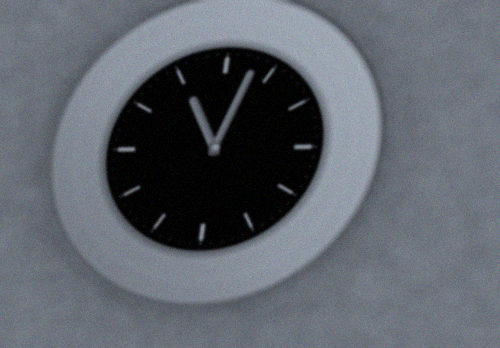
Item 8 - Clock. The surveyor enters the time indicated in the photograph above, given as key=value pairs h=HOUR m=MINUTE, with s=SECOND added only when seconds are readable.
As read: h=11 m=3
